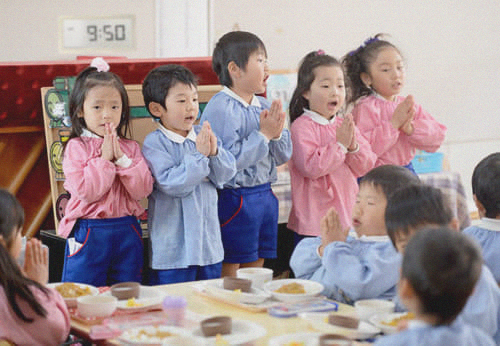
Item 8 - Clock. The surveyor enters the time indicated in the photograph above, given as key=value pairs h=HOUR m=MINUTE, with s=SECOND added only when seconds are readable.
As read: h=9 m=50
